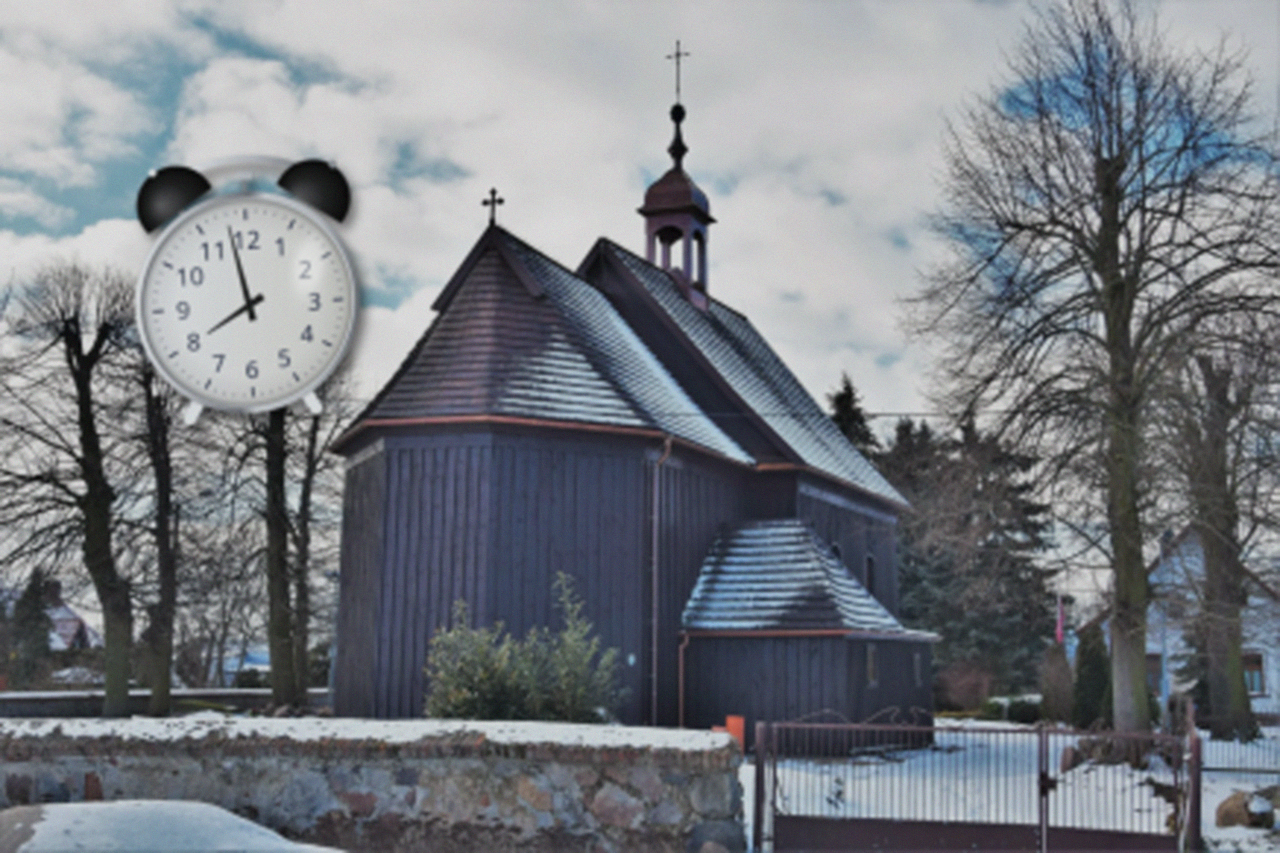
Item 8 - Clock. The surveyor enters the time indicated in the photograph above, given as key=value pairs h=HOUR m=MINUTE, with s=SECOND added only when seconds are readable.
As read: h=7 m=58
